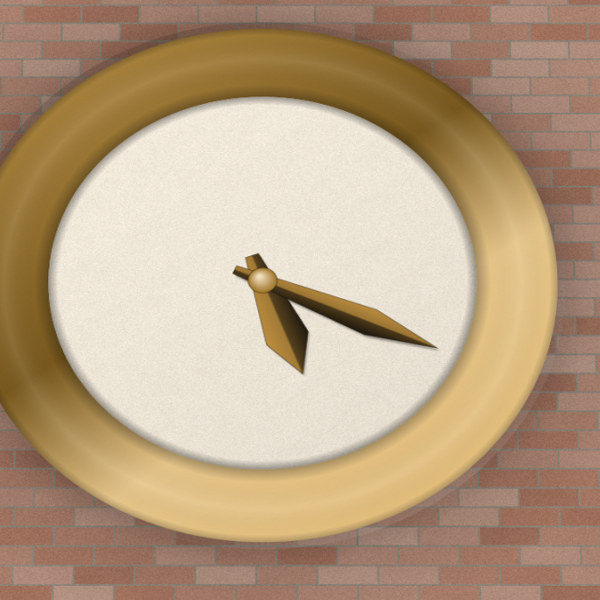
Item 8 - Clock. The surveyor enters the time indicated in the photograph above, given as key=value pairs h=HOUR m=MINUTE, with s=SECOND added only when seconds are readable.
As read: h=5 m=19
